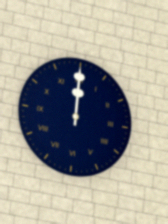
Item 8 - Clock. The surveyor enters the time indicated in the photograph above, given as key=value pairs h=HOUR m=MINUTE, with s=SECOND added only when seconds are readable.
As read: h=12 m=0
